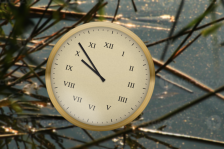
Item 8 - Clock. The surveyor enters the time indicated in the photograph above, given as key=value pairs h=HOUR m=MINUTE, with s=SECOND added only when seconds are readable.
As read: h=9 m=52
